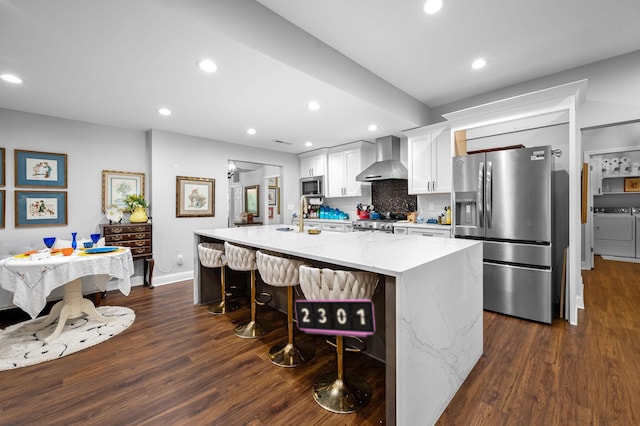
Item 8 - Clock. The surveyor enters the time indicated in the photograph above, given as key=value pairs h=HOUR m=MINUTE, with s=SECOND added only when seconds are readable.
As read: h=23 m=1
